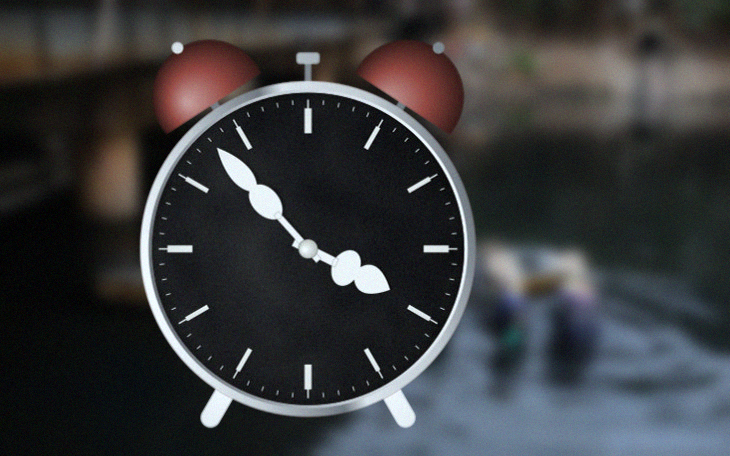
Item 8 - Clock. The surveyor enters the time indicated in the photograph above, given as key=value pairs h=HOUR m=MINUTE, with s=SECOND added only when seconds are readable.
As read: h=3 m=53
